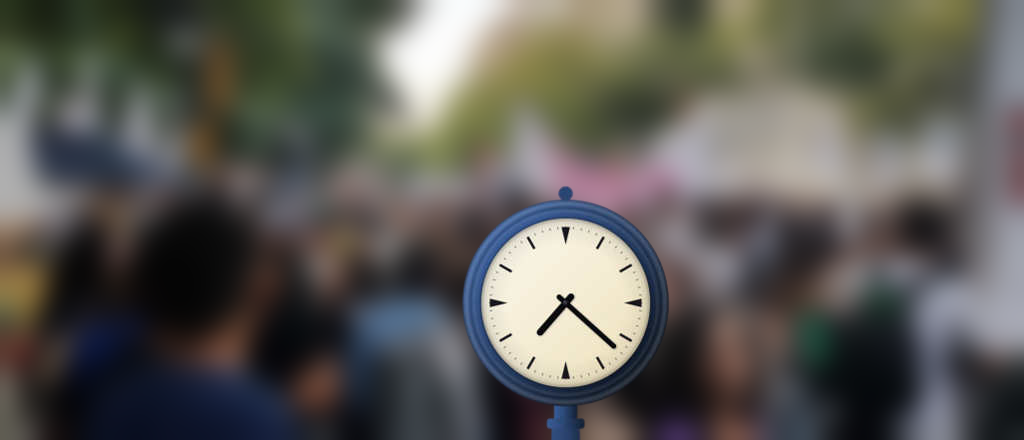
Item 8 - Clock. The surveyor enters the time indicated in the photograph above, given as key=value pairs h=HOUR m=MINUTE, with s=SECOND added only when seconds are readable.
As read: h=7 m=22
